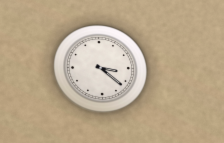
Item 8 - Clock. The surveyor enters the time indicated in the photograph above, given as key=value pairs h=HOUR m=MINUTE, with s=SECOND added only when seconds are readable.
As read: h=3 m=22
